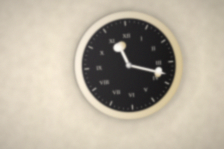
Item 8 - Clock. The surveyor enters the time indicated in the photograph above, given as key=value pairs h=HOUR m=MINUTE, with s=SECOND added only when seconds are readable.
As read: h=11 m=18
